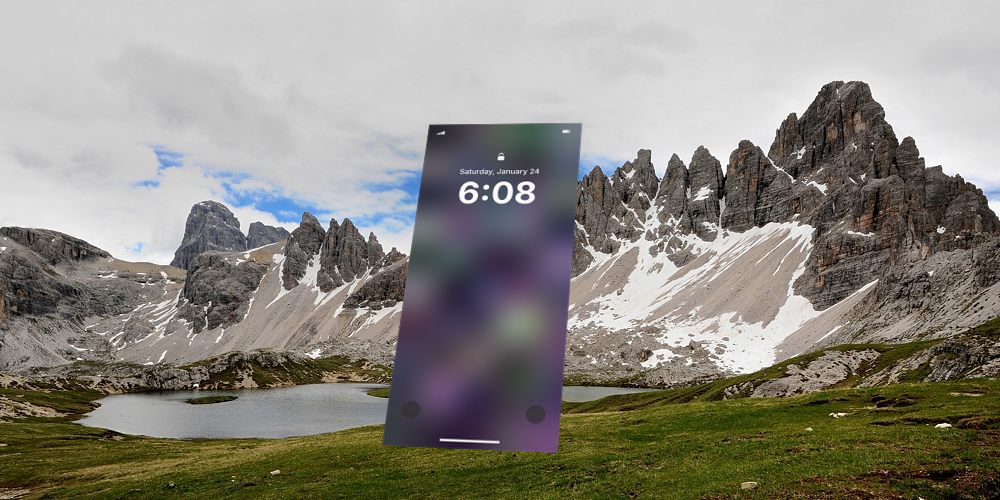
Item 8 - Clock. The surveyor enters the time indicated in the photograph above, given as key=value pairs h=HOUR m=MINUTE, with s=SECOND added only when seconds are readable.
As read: h=6 m=8
